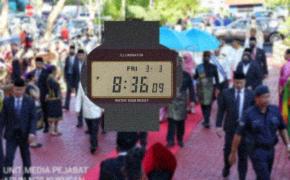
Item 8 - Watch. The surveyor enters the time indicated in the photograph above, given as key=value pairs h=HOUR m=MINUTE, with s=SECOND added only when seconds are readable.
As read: h=8 m=36 s=9
